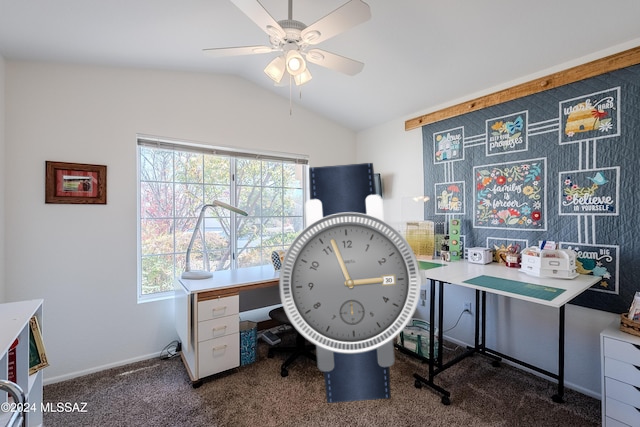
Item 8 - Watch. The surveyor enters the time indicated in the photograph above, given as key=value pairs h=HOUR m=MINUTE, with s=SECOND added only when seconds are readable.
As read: h=2 m=57
